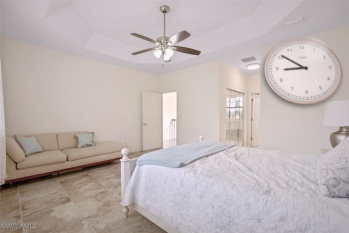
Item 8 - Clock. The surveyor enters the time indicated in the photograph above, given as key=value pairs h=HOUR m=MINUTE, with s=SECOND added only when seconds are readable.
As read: h=8 m=51
